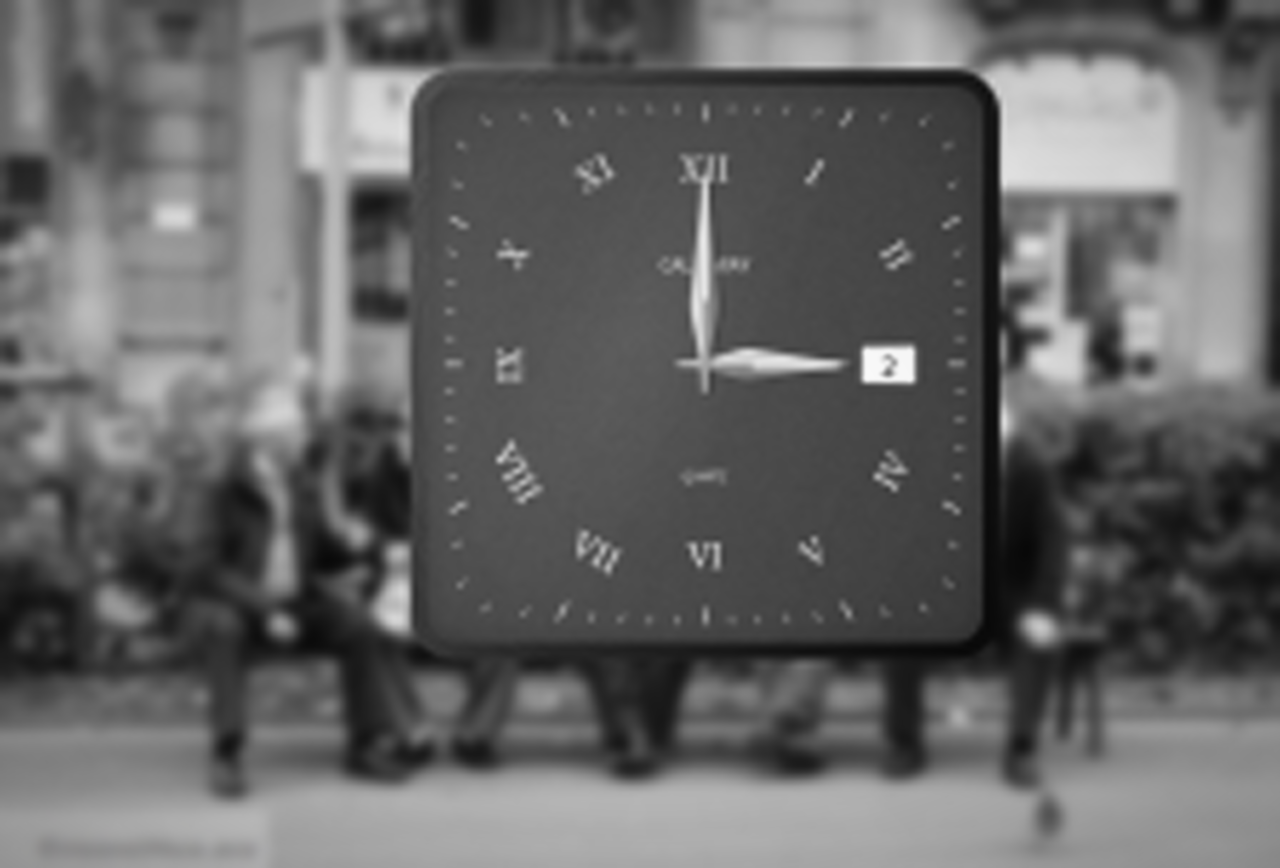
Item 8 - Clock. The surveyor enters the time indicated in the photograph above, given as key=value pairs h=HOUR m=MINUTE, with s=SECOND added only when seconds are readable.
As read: h=3 m=0
